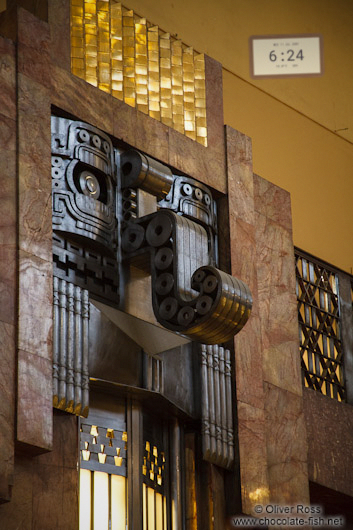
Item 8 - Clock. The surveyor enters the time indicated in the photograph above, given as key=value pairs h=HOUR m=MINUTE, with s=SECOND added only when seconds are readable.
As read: h=6 m=24
